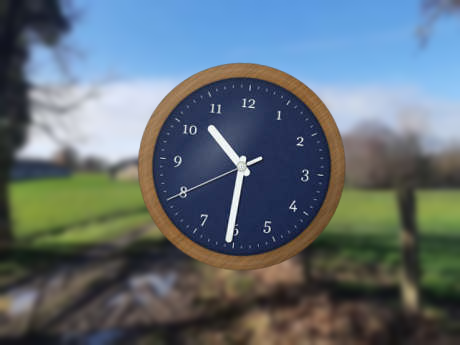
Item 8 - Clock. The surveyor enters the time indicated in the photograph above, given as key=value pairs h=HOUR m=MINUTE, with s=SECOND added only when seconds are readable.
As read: h=10 m=30 s=40
